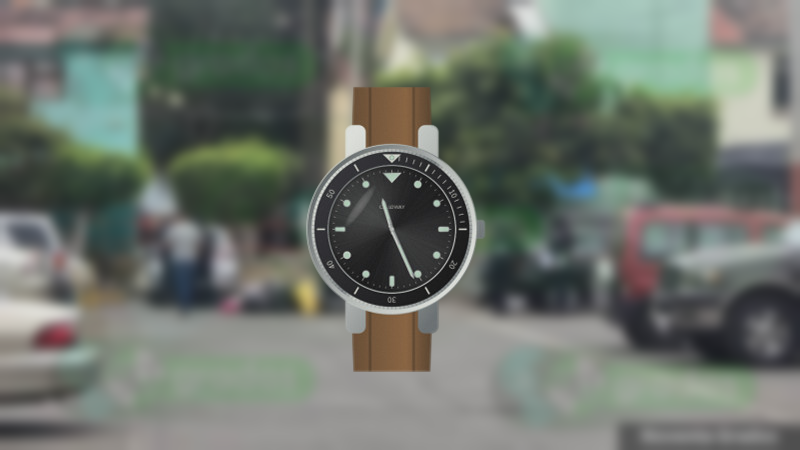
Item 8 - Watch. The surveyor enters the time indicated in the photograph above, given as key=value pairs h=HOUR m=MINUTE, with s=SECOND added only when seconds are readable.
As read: h=11 m=26
